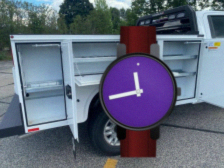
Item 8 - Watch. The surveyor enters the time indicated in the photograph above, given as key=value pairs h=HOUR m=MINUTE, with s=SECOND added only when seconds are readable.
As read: h=11 m=43
